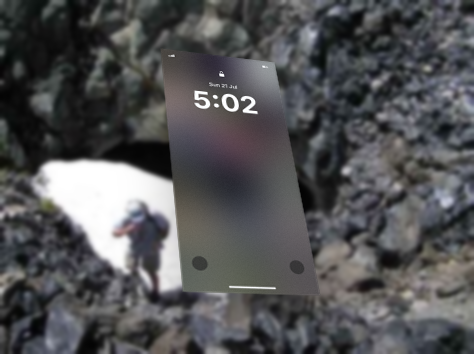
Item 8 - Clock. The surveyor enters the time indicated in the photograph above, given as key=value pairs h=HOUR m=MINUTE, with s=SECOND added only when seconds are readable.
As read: h=5 m=2
